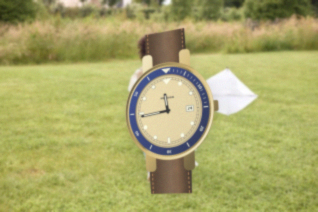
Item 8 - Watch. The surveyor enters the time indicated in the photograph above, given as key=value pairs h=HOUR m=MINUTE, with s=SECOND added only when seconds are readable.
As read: h=11 m=44
